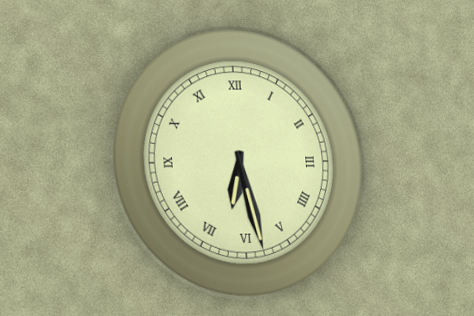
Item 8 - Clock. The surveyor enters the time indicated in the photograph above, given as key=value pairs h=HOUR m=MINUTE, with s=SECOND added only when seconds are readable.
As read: h=6 m=28
